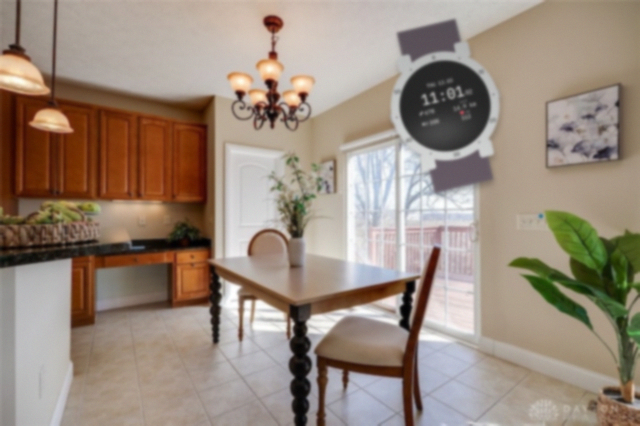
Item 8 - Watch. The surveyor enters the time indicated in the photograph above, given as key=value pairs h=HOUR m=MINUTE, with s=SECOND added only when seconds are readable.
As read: h=11 m=1
